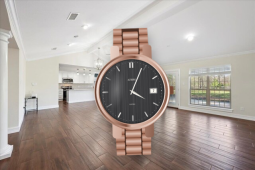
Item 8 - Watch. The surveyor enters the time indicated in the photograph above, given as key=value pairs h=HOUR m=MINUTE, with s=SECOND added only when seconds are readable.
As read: h=4 m=4
